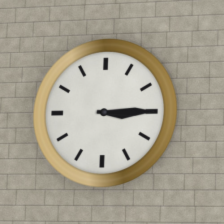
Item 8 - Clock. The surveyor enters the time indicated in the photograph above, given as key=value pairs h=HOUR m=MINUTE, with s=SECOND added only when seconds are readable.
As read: h=3 m=15
